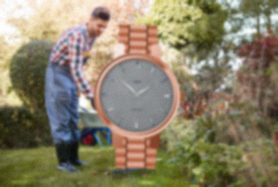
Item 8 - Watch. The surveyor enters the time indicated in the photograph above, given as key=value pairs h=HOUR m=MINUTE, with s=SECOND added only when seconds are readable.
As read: h=1 m=52
